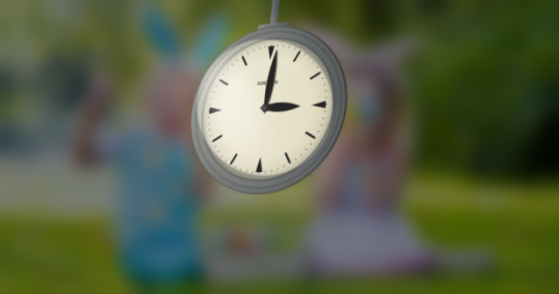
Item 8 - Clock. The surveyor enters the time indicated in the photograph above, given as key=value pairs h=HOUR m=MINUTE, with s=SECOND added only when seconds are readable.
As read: h=3 m=1
